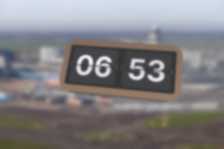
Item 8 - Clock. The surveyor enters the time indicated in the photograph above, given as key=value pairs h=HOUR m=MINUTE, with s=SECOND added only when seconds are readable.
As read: h=6 m=53
